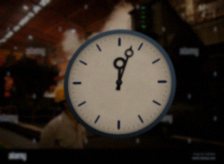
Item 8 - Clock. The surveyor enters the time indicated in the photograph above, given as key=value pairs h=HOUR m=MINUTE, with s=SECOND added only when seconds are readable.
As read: h=12 m=3
